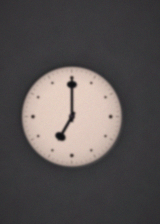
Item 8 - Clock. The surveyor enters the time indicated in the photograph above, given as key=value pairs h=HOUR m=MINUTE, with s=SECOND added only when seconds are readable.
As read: h=7 m=0
